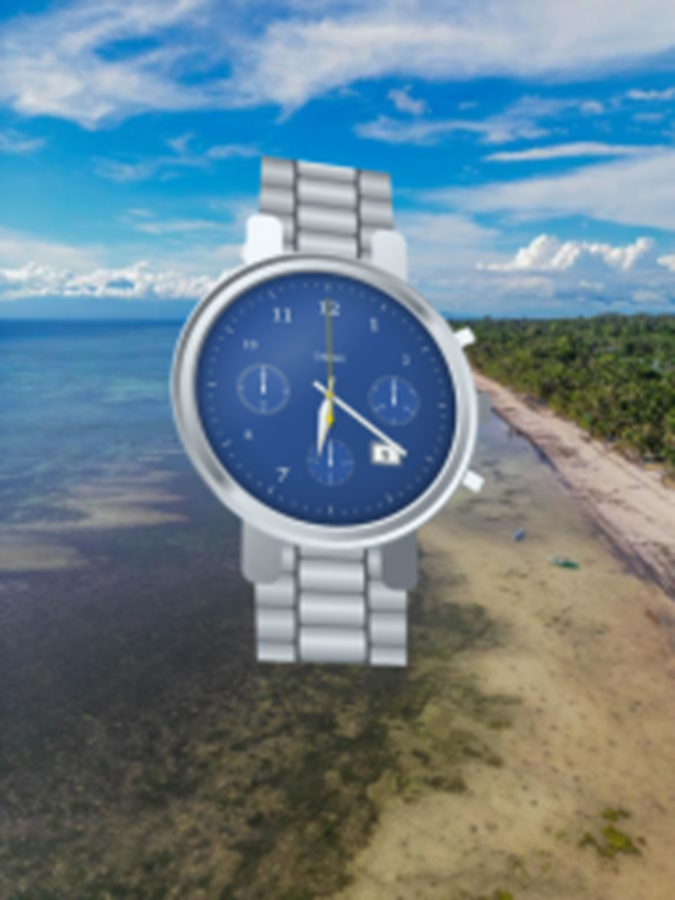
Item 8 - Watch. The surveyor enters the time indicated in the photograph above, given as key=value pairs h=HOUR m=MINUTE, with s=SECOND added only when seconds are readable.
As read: h=6 m=21
